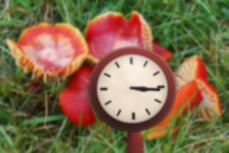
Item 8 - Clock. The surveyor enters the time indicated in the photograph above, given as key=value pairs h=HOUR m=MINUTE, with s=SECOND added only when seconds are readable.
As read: h=3 m=16
